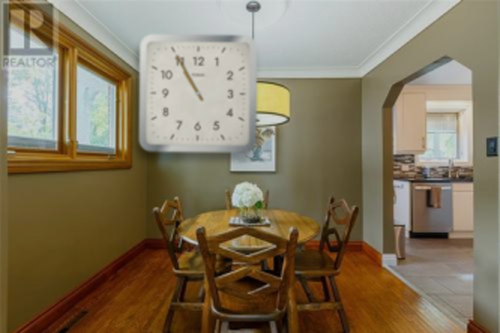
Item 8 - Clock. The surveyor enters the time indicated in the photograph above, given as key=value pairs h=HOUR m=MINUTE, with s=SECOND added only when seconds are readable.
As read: h=10 m=55
